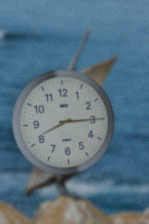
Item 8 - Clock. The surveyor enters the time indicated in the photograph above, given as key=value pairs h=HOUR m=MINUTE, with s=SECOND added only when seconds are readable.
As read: h=8 m=15
